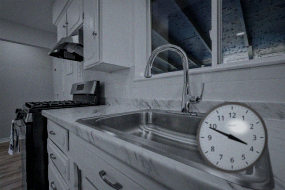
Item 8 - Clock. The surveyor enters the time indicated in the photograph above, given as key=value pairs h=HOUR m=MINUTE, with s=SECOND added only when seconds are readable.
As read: h=3 m=49
